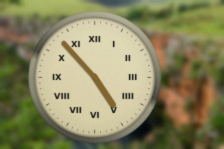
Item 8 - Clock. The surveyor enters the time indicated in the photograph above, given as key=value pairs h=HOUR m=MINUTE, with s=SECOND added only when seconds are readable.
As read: h=4 m=53
